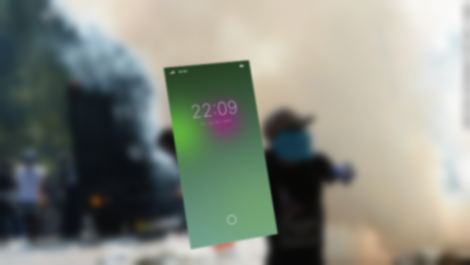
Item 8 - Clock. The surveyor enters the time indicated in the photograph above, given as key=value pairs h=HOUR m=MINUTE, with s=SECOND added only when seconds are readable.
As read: h=22 m=9
